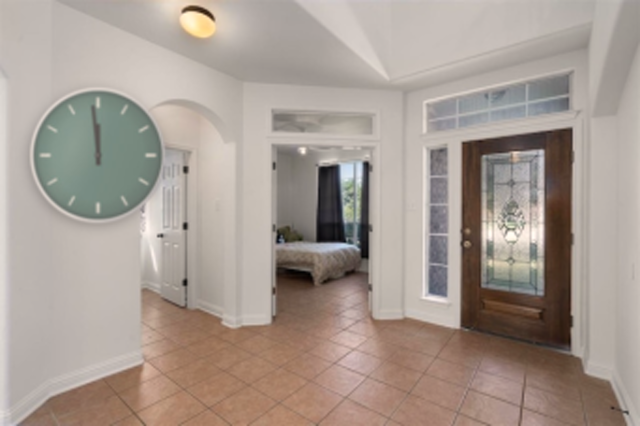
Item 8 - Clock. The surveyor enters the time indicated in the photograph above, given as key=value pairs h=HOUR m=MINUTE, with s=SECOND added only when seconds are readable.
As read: h=11 m=59
